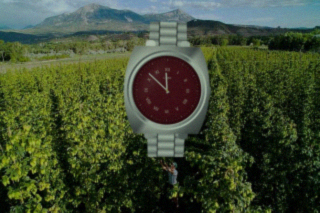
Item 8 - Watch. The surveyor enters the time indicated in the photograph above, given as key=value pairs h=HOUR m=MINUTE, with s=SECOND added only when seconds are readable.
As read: h=11 m=52
